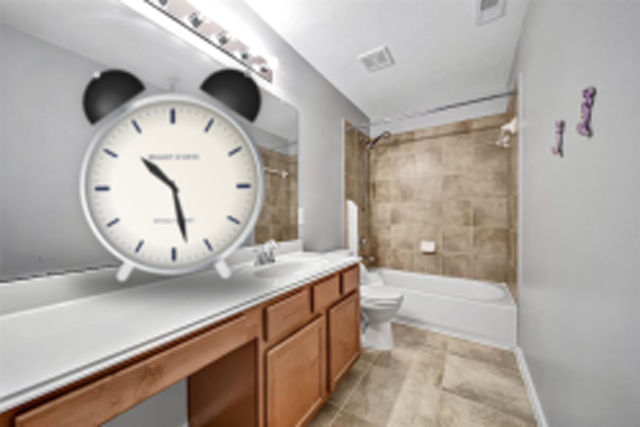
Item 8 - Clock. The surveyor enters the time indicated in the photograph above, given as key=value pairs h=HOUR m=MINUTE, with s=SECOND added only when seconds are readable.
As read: h=10 m=28
